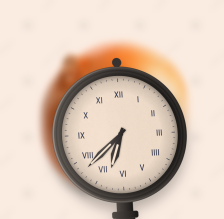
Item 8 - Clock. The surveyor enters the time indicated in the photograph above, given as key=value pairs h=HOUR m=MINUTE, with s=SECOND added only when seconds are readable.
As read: h=6 m=38
